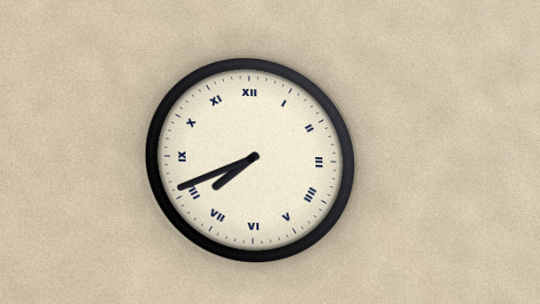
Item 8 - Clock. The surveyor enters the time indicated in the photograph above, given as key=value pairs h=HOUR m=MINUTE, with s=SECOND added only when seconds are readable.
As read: h=7 m=41
